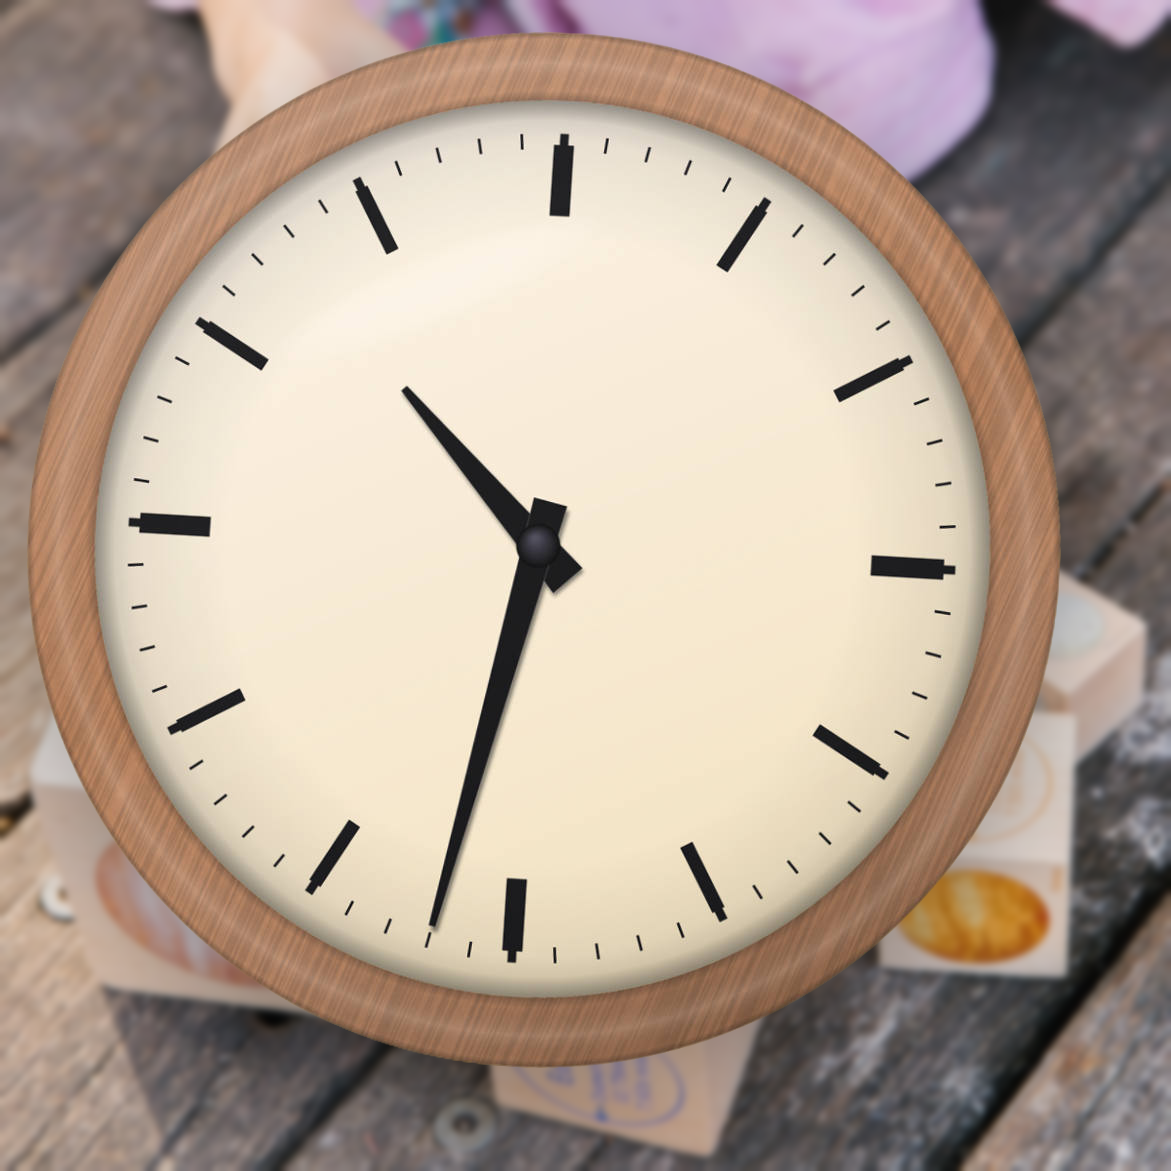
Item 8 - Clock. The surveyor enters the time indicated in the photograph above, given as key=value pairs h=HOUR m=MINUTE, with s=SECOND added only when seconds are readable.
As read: h=10 m=32
